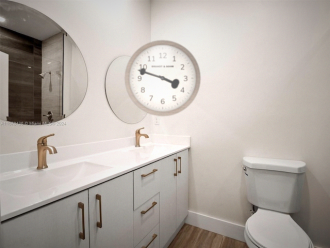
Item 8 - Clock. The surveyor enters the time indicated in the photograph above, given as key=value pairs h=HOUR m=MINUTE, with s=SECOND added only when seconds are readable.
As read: h=3 m=48
